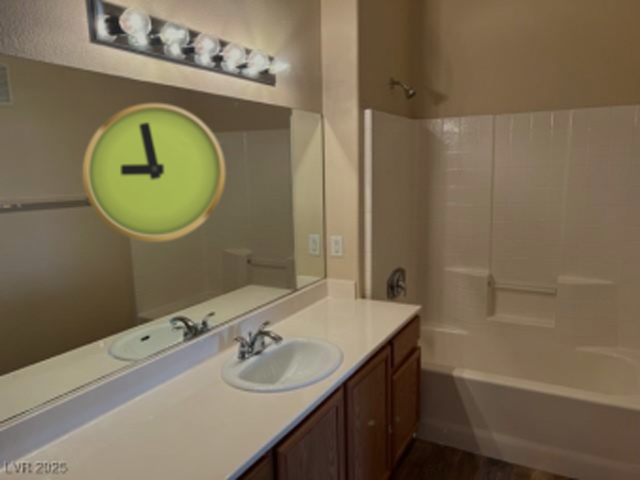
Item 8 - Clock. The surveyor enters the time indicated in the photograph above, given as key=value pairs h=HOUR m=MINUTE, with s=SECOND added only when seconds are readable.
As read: h=8 m=58
